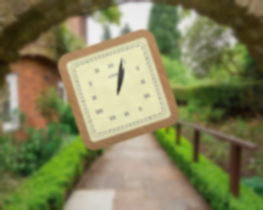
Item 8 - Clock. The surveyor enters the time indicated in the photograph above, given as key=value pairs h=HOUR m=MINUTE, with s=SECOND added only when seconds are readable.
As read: h=1 m=4
